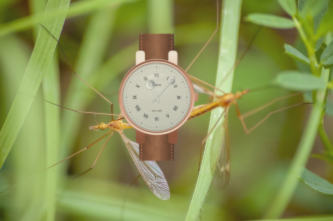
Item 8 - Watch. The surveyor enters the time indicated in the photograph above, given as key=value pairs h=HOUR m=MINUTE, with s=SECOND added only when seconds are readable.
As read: h=11 m=7
